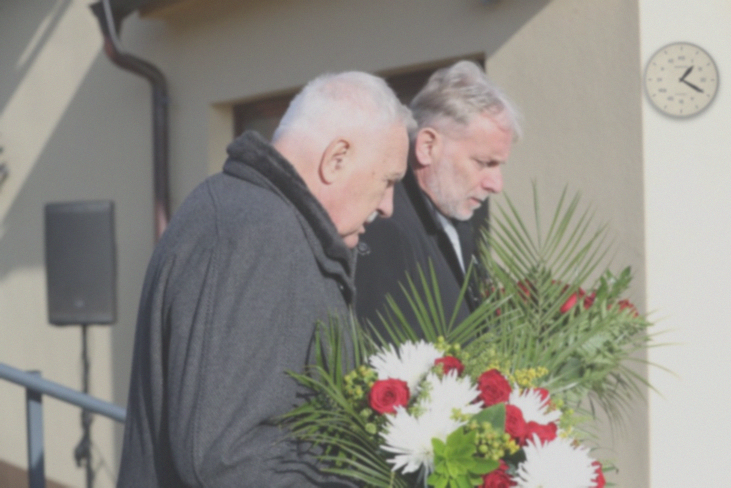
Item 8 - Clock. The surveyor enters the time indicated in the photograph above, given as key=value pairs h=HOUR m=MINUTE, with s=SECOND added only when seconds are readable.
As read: h=1 m=20
